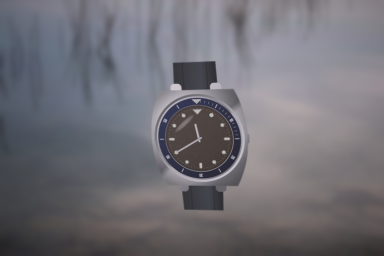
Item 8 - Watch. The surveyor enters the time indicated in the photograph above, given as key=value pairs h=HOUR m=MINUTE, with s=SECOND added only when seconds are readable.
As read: h=11 m=40
